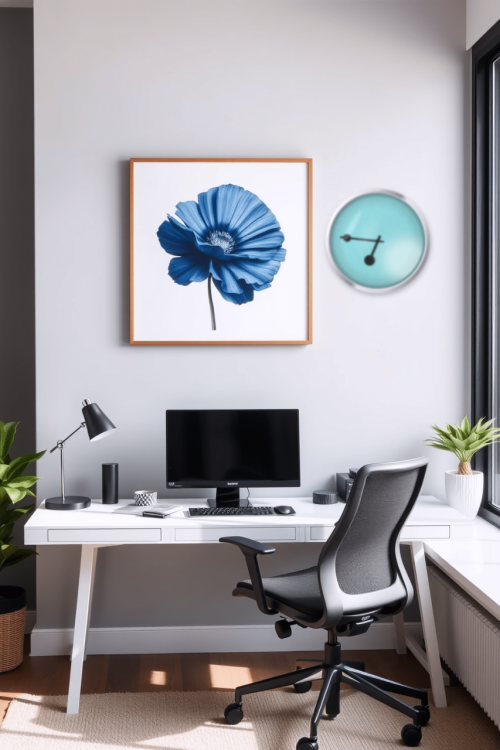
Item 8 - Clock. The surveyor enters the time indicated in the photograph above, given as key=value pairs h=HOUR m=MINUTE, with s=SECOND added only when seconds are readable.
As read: h=6 m=46
